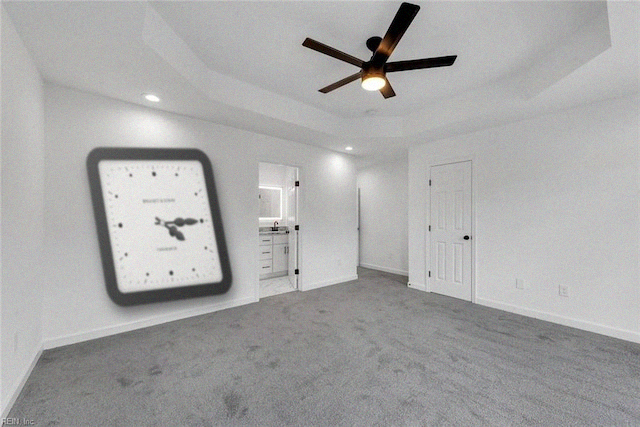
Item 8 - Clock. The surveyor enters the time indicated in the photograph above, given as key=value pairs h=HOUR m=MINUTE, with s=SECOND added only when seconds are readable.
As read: h=4 m=15
